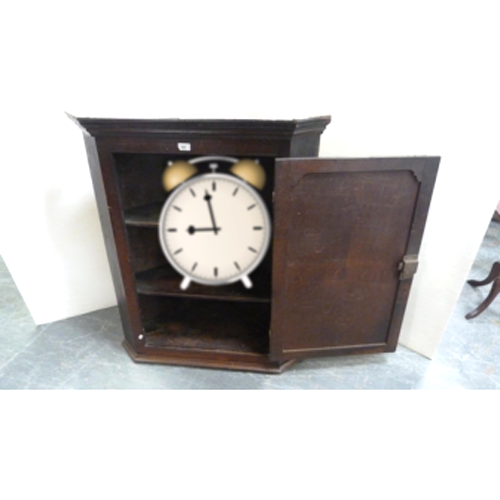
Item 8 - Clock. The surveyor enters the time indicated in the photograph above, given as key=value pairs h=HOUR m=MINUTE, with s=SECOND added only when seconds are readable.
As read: h=8 m=58
